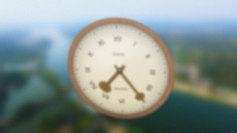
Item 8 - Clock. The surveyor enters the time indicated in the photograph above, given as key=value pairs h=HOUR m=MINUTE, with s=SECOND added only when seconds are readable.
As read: h=7 m=24
